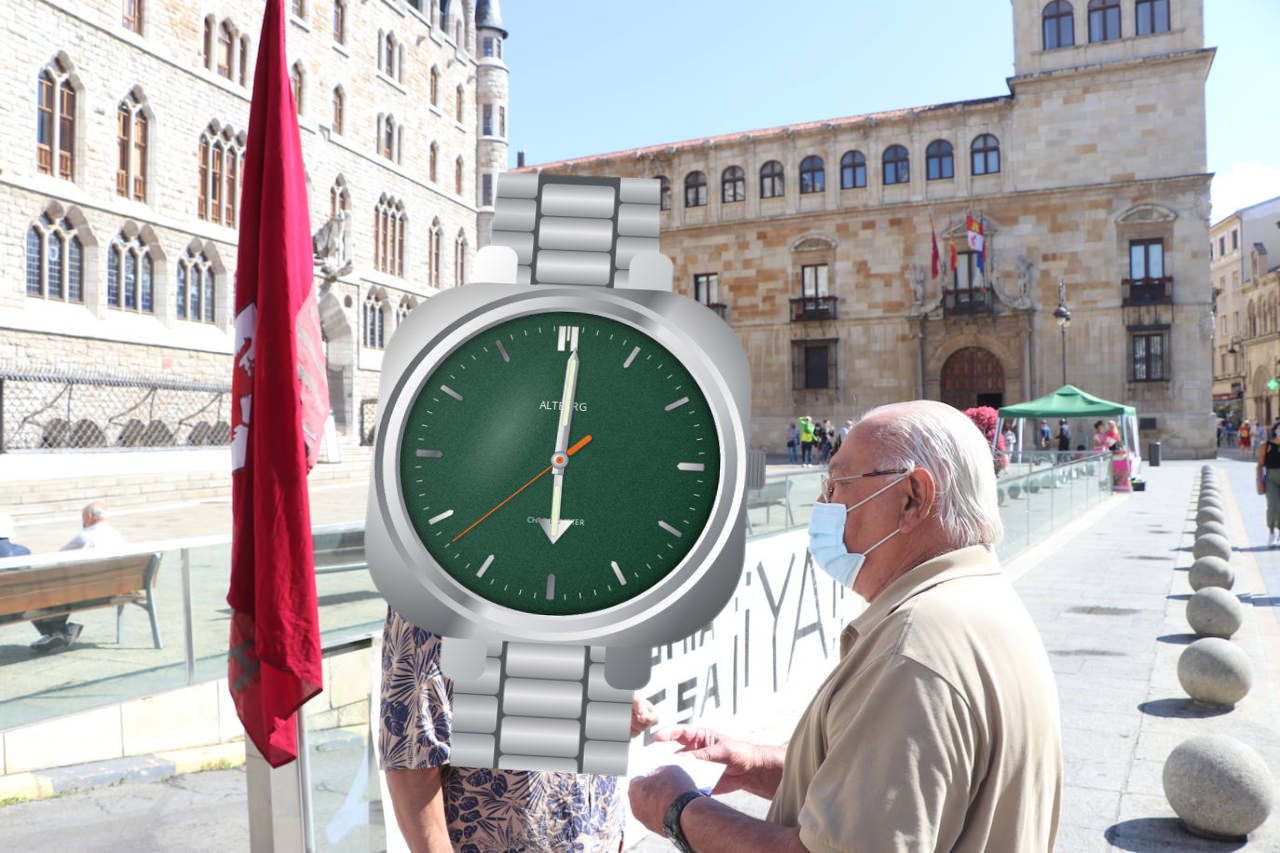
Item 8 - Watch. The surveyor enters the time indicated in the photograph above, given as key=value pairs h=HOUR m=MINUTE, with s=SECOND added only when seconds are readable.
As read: h=6 m=0 s=38
